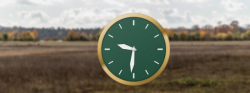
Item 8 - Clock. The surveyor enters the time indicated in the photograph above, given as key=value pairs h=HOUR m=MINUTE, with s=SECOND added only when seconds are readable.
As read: h=9 m=31
